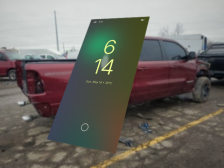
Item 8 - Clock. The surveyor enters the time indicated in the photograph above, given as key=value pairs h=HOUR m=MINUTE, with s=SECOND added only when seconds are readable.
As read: h=6 m=14
